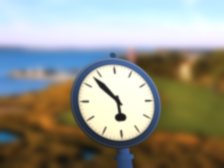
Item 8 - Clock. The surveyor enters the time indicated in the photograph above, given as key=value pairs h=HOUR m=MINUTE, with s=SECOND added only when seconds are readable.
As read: h=5 m=53
